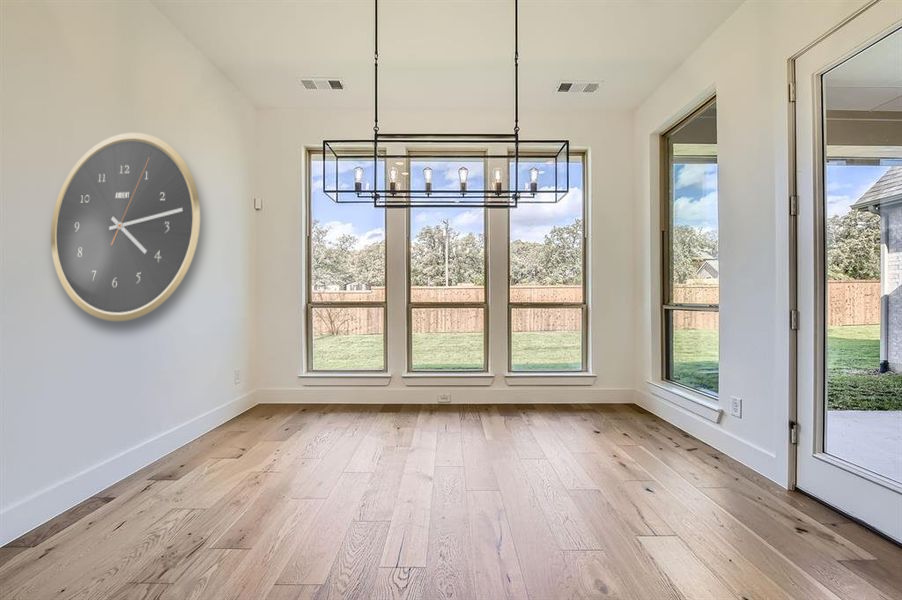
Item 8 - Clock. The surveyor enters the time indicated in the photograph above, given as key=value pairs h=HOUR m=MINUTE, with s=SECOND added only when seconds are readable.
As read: h=4 m=13 s=4
